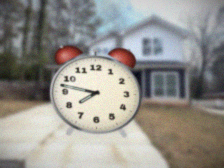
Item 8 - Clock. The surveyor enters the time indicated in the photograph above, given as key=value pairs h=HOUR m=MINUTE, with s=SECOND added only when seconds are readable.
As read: h=7 m=47
